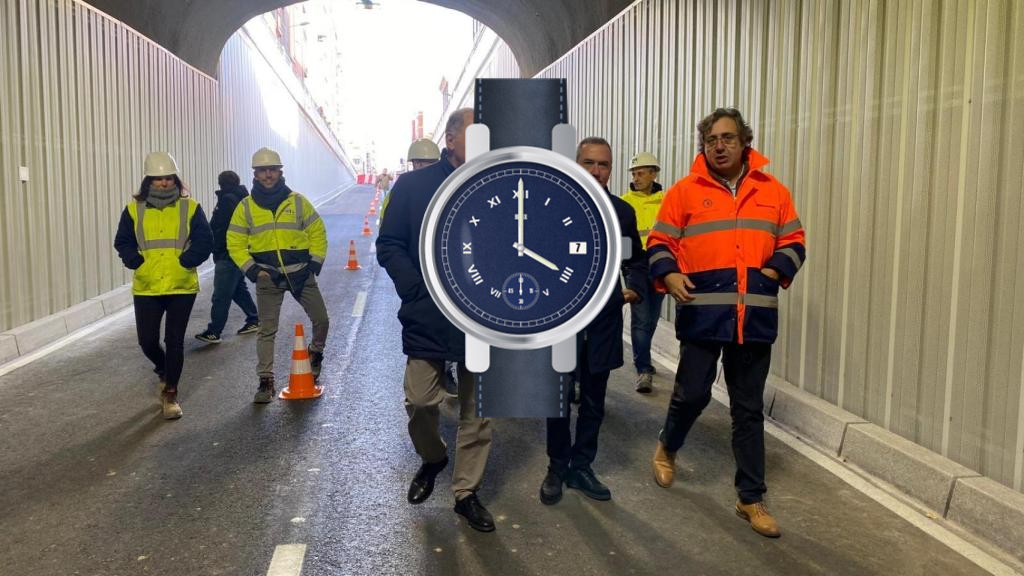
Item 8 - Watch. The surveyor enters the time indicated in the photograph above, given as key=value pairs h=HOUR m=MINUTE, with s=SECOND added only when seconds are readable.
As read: h=4 m=0
